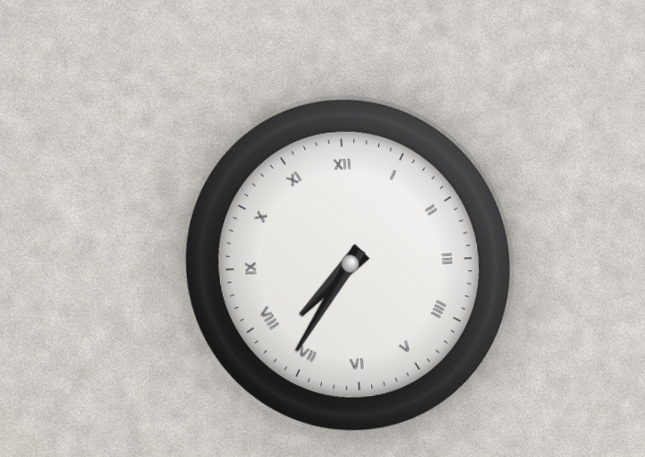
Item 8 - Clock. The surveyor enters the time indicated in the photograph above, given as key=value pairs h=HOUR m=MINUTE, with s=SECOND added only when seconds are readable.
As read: h=7 m=36
